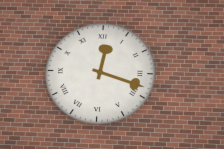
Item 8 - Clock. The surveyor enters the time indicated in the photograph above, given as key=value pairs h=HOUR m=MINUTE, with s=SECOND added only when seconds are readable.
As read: h=12 m=18
